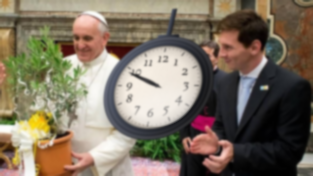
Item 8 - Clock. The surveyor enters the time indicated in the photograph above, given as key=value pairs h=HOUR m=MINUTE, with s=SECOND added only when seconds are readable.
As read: h=9 m=49
